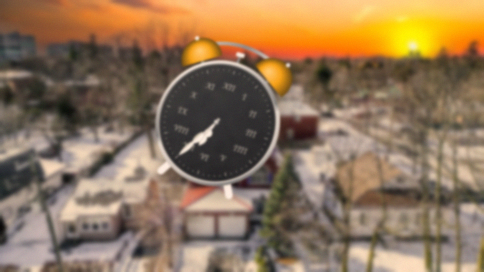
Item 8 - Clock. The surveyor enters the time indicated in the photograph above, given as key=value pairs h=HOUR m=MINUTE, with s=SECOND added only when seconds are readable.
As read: h=6 m=35
